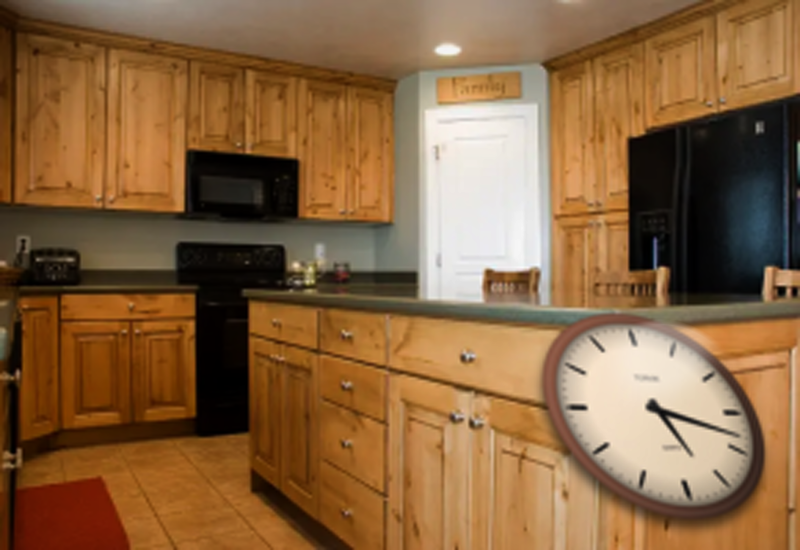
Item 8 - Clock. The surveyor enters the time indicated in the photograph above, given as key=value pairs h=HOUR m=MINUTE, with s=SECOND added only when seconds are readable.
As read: h=5 m=18
